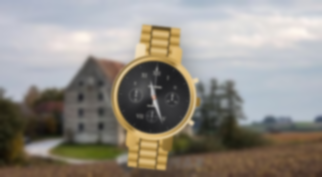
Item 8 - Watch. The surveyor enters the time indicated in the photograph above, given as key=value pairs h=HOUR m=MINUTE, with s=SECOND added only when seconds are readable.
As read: h=11 m=26
